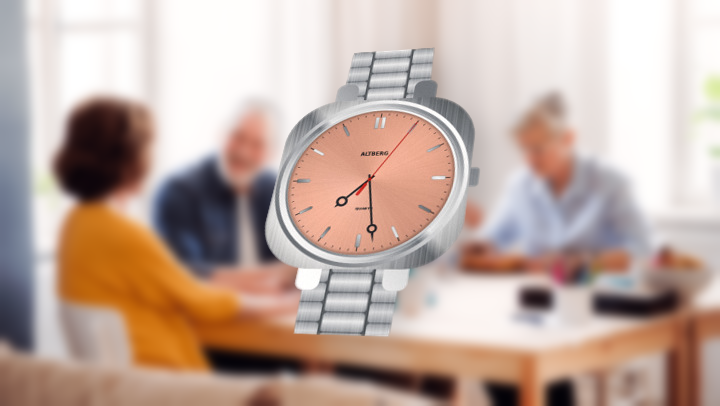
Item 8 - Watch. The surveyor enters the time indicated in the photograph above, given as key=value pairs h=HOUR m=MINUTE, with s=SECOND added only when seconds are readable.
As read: h=7 m=28 s=5
